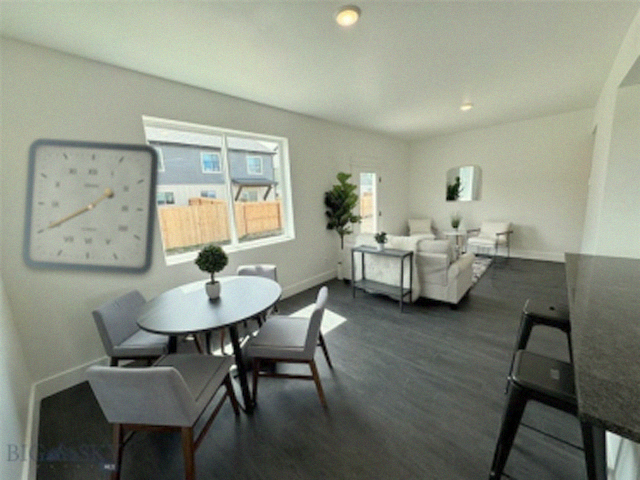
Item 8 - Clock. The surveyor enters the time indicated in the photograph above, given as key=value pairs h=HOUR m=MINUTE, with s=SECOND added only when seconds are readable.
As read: h=1 m=40
